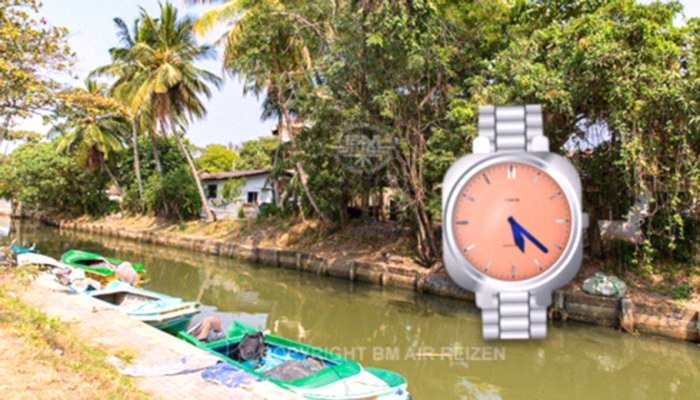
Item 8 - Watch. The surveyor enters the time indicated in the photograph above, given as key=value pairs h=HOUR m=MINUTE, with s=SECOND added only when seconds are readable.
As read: h=5 m=22
